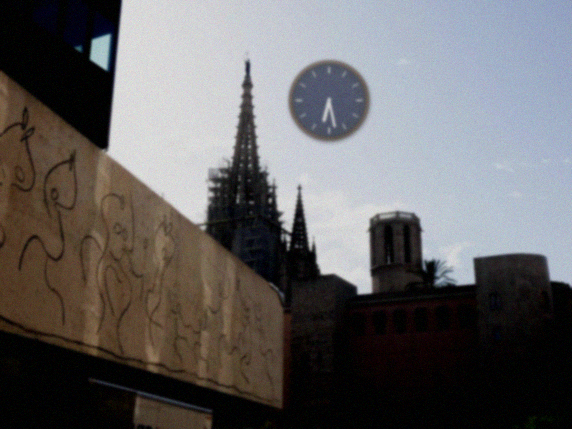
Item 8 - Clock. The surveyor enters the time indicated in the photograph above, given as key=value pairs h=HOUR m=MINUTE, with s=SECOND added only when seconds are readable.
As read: h=6 m=28
